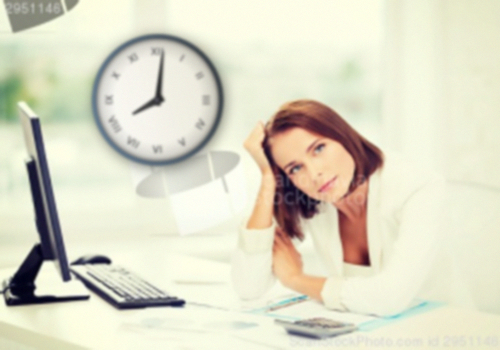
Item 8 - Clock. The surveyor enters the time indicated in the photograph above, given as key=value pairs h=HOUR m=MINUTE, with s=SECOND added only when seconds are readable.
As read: h=8 m=1
